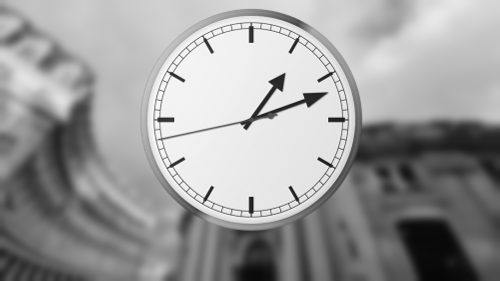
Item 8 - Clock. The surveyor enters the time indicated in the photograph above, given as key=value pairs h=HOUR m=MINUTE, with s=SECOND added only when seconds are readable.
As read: h=1 m=11 s=43
